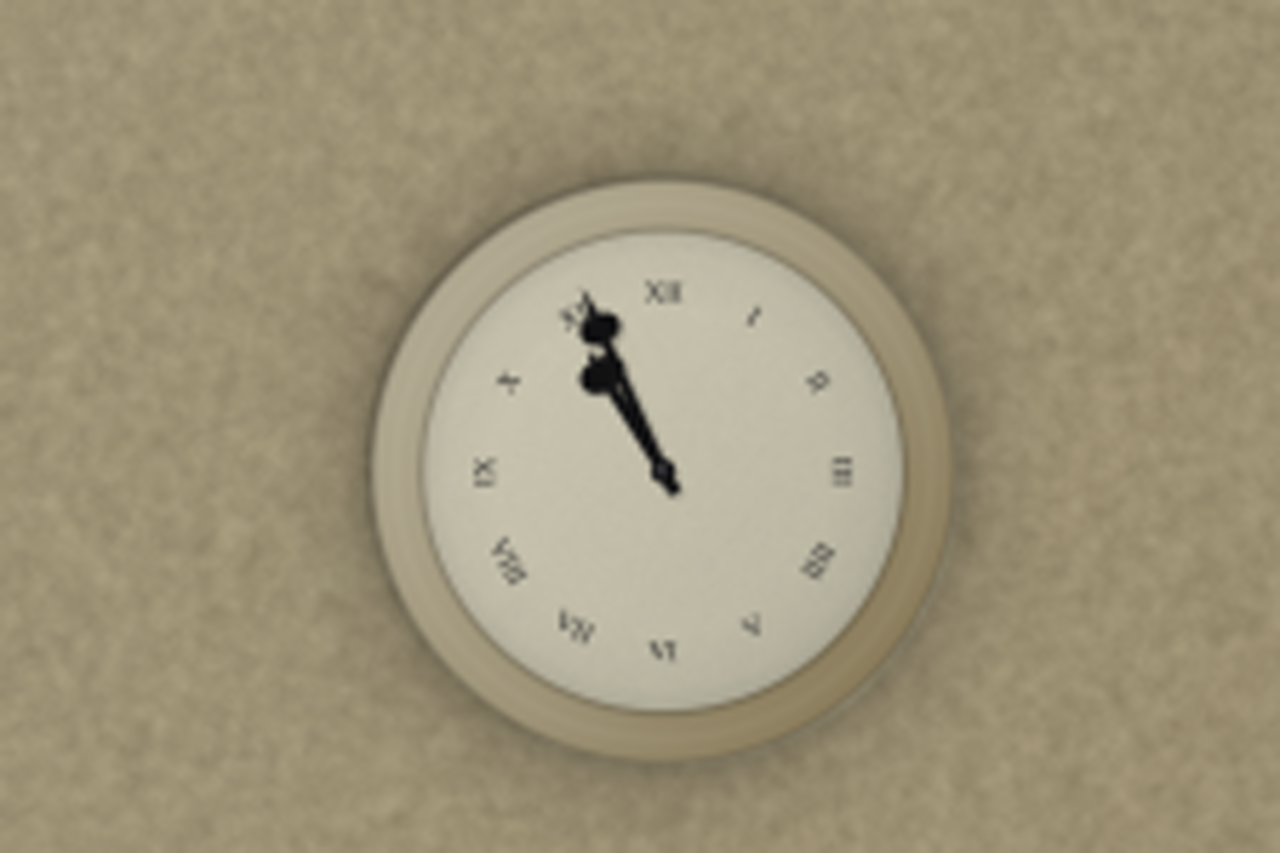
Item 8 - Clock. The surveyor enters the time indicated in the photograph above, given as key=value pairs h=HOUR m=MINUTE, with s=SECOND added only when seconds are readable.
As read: h=10 m=56
